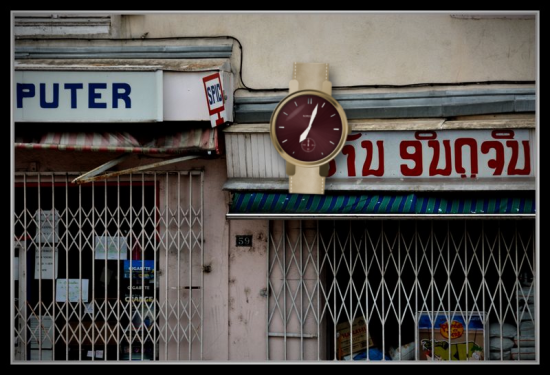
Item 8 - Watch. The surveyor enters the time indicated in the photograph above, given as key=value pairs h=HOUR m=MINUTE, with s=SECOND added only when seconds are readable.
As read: h=7 m=3
